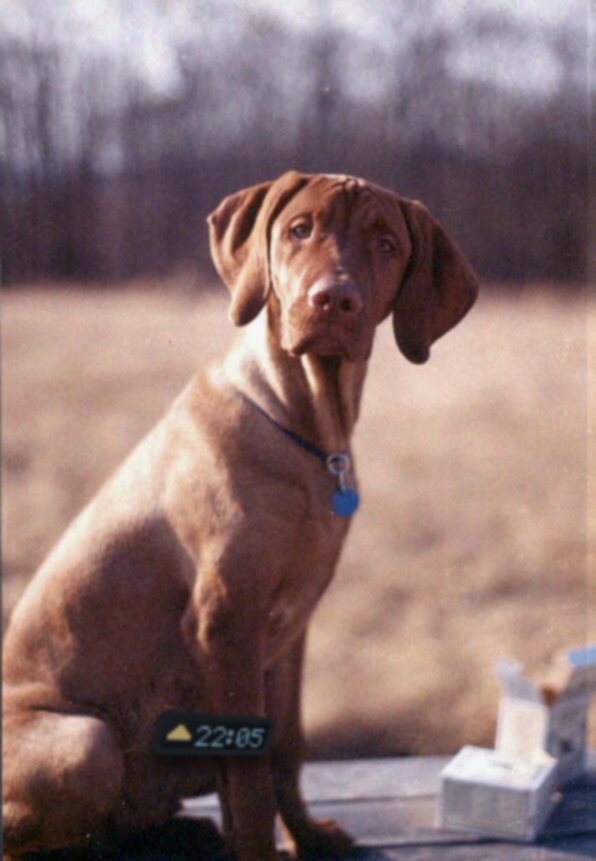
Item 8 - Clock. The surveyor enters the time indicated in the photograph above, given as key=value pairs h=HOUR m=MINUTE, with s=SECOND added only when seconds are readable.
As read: h=22 m=5
